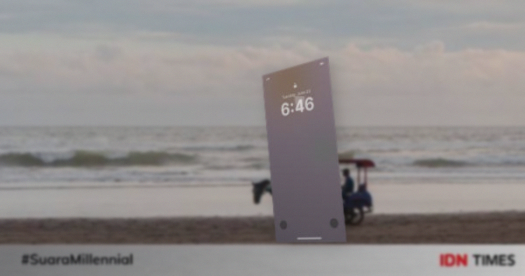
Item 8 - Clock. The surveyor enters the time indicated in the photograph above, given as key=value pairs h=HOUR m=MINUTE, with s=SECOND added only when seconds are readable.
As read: h=6 m=46
